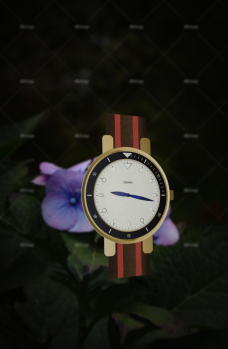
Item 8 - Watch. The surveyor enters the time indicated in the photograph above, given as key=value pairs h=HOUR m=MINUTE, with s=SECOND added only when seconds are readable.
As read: h=9 m=17
